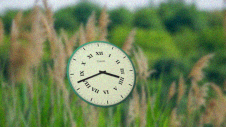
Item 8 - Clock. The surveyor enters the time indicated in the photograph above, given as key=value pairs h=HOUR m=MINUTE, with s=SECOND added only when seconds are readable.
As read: h=3 m=42
